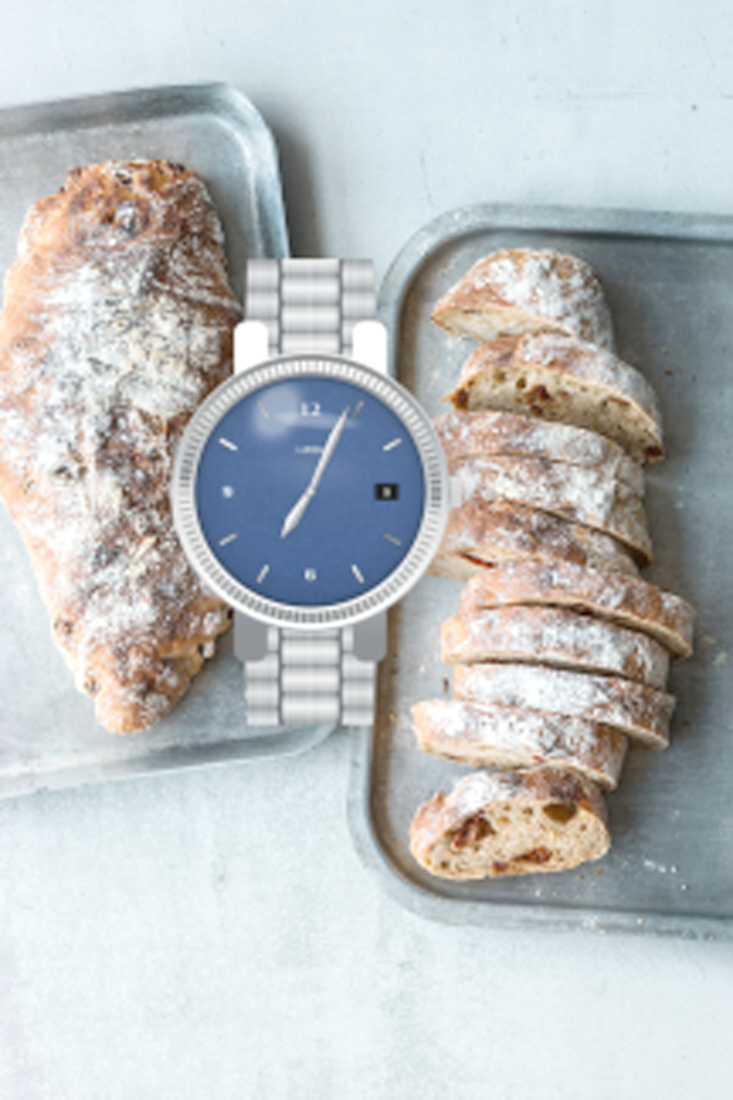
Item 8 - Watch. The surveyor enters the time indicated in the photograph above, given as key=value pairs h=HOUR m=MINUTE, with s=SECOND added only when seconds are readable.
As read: h=7 m=4
